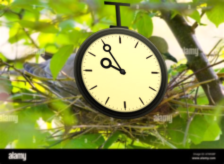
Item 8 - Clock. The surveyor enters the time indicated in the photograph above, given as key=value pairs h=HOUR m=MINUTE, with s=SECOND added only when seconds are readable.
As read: h=9 m=55
